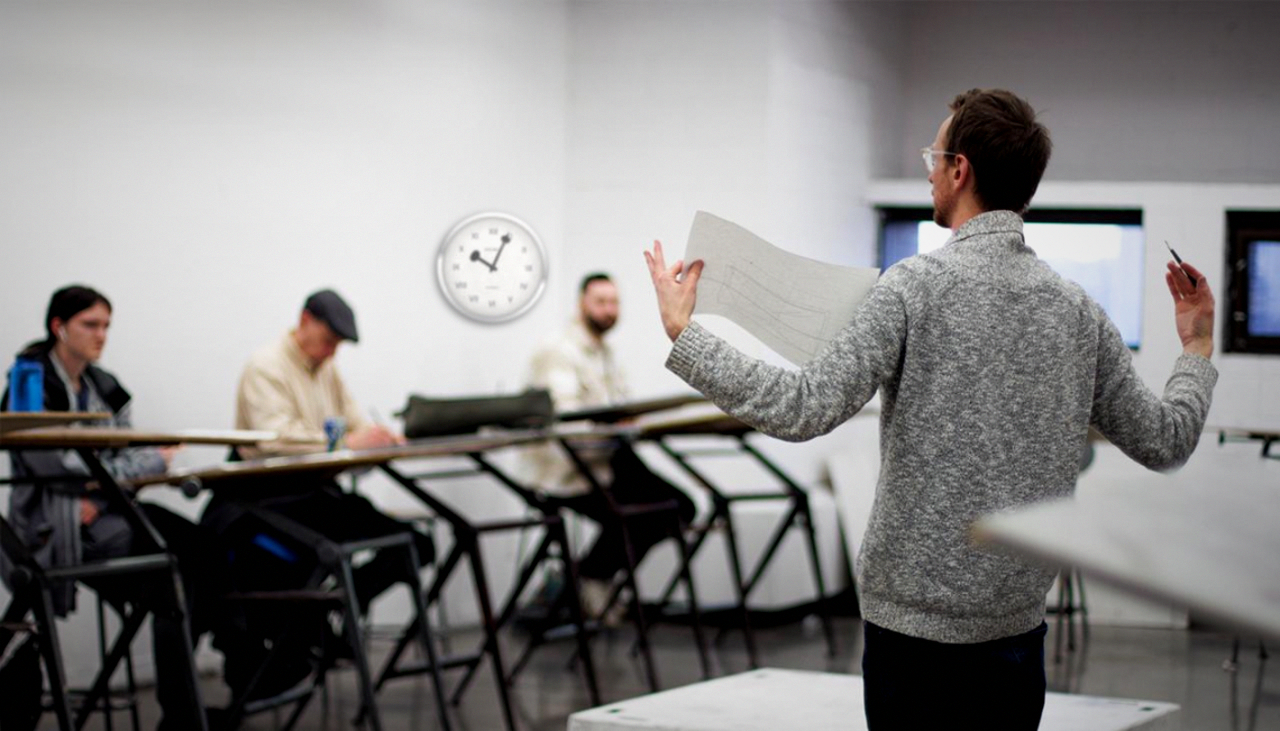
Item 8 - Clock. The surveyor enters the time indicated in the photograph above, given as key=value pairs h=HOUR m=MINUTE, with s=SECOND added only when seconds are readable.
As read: h=10 m=4
